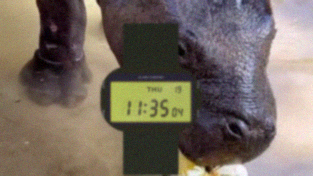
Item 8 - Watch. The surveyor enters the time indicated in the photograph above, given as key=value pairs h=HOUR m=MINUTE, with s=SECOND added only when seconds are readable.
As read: h=11 m=35
